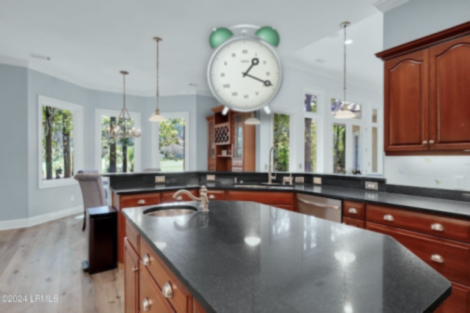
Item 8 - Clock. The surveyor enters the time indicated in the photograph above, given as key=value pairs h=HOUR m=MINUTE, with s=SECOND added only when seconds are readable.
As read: h=1 m=19
